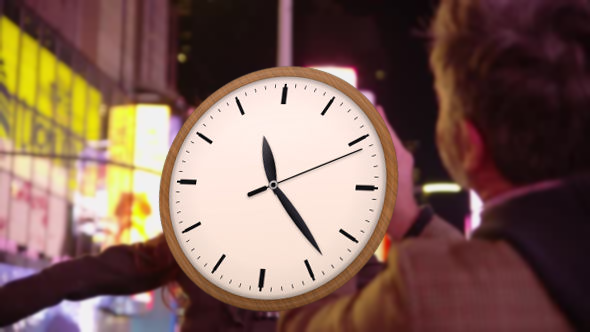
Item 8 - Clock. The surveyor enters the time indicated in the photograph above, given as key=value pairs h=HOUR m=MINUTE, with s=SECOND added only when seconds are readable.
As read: h=11 m=23 s=11
